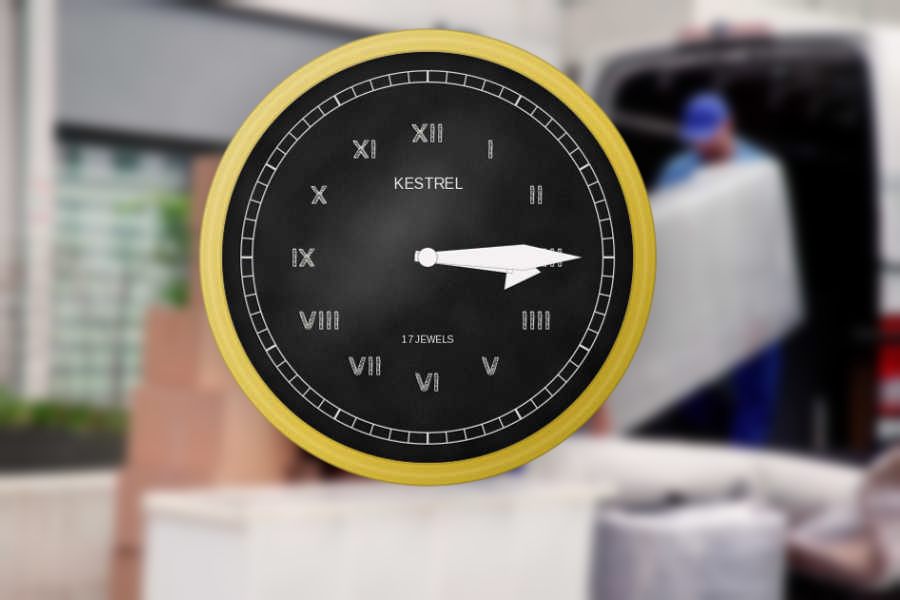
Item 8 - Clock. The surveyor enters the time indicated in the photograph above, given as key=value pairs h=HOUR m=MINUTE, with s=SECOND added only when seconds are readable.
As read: h=3 m=15
